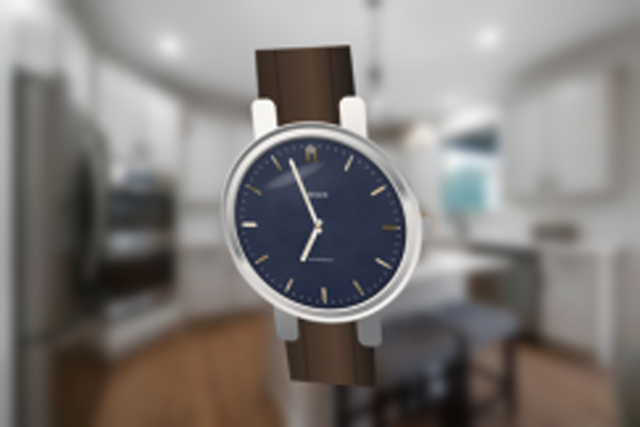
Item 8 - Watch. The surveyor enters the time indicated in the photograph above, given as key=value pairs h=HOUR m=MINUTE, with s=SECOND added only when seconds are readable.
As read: h=6 m=57
